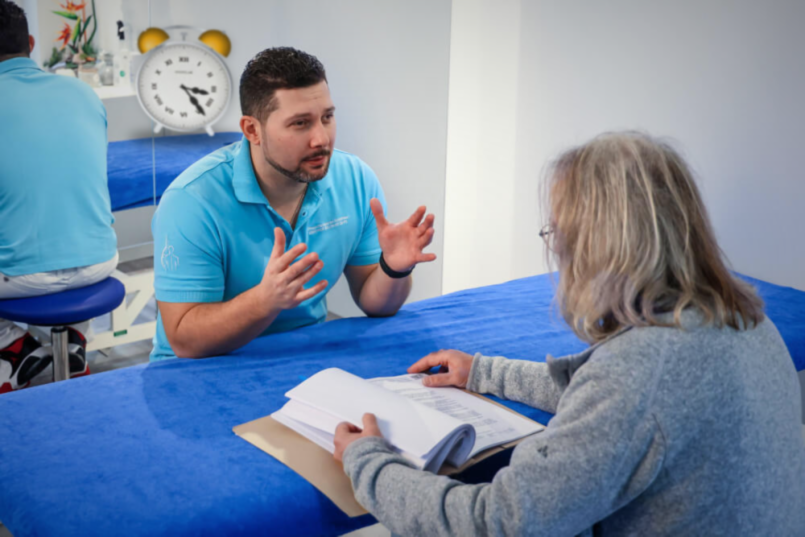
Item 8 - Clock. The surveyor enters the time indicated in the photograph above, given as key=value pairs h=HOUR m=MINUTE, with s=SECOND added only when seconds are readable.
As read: h=3 m=24
